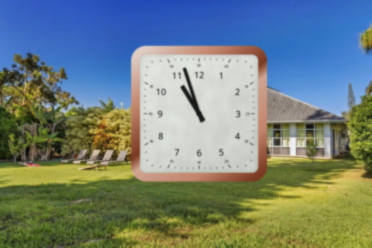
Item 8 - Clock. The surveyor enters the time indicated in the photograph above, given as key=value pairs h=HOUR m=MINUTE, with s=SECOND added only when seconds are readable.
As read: h=10 m=57
